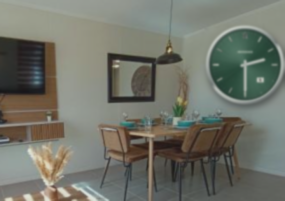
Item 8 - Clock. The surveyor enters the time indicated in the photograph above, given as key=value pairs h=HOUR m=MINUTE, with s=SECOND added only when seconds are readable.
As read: h=2 m=30
